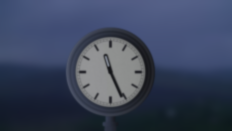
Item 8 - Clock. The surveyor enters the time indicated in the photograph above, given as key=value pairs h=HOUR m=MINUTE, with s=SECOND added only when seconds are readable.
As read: h=11 m=26
